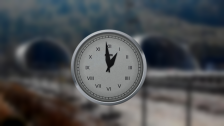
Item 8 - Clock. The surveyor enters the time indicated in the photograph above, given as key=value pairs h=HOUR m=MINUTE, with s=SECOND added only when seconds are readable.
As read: h=12 m=59
